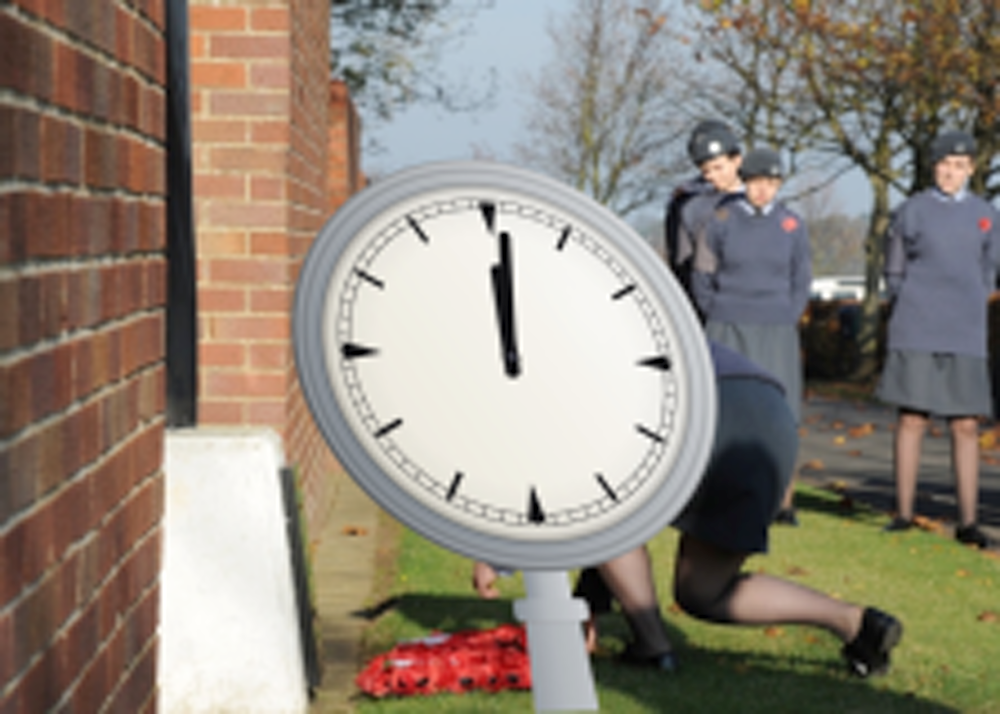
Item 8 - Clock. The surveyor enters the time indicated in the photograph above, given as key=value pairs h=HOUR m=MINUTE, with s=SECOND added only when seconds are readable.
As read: h=12 m=1
